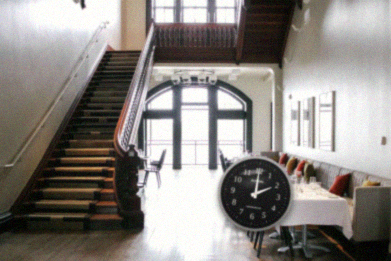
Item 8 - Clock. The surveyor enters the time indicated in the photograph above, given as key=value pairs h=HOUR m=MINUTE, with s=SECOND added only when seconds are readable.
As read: h=2 m=0
